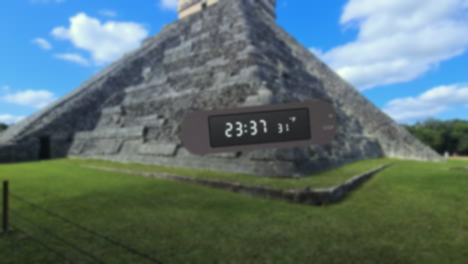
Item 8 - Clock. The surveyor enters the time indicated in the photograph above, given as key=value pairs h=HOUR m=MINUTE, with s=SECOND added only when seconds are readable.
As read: h=23 m=37
